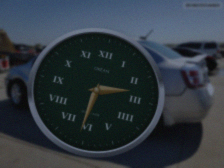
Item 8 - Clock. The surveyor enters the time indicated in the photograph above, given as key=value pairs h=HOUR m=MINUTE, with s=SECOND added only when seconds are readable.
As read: h=2 m=31
